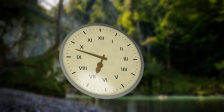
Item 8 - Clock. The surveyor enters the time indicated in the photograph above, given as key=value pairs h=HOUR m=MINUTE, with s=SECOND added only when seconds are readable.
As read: h=6 m=48
